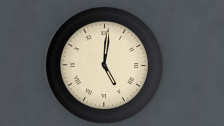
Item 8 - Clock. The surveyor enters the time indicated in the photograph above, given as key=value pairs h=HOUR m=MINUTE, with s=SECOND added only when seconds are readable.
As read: h=5 m=1
